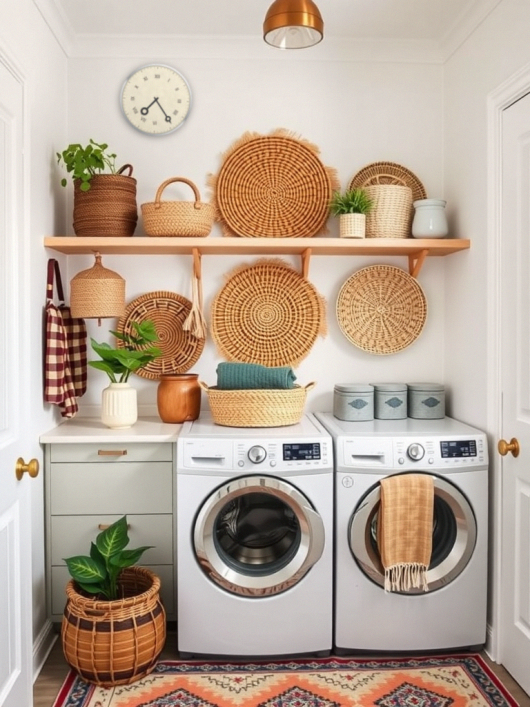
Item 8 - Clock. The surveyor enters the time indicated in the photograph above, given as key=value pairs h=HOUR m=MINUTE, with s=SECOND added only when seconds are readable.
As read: h=7 m=24
